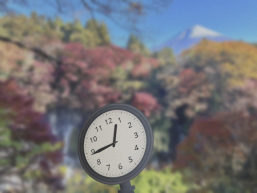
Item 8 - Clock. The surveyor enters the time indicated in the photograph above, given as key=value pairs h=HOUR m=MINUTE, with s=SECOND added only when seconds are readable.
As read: h=12 m=44
